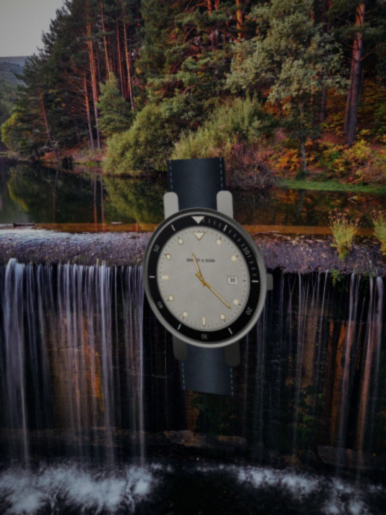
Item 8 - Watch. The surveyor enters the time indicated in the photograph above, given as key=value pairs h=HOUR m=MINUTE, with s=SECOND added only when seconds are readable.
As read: h=11 m=22
